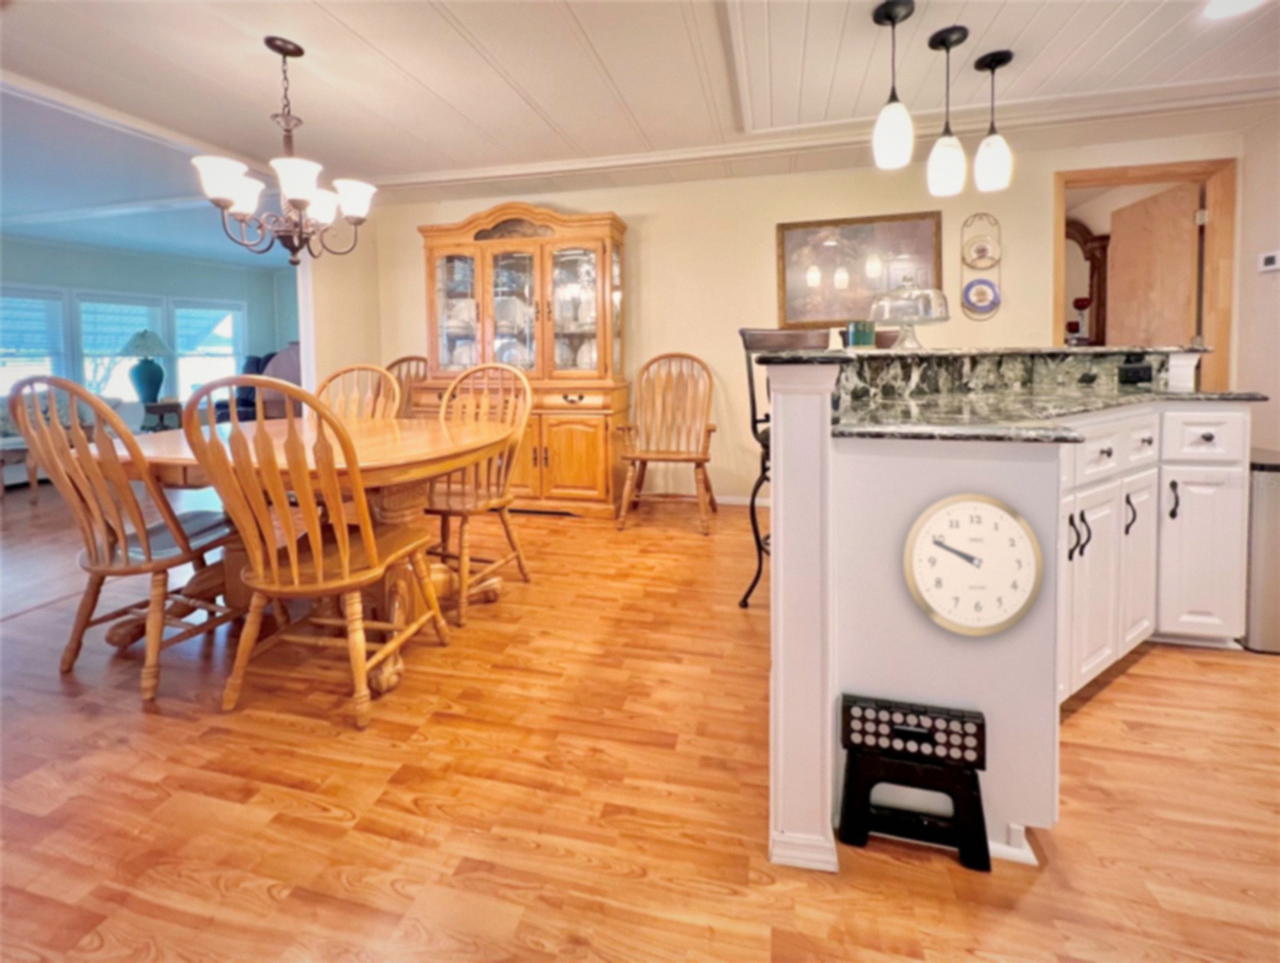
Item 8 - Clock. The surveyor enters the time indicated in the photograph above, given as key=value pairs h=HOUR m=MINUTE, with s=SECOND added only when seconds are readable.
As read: h=9 m=49
